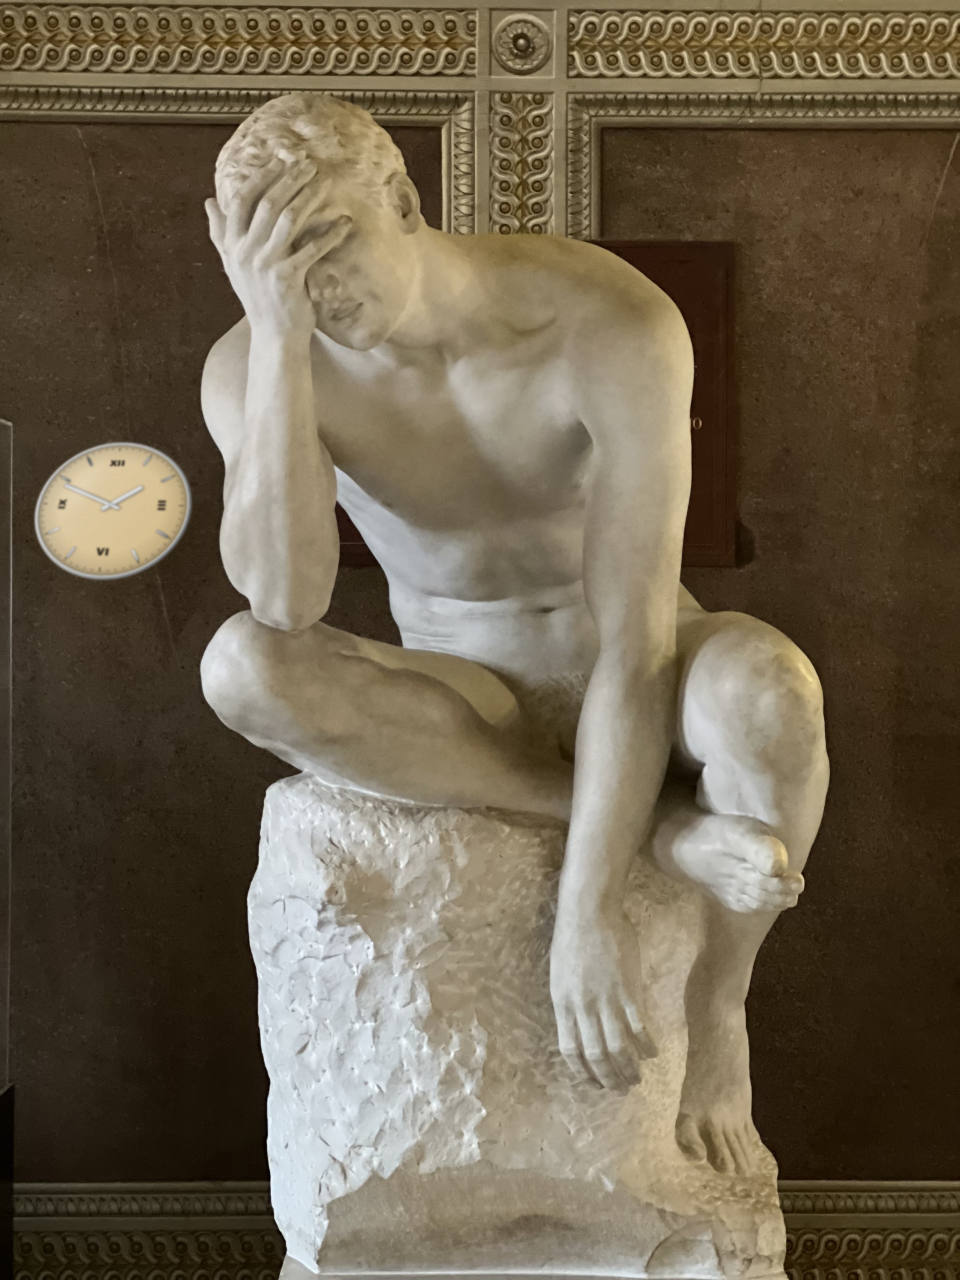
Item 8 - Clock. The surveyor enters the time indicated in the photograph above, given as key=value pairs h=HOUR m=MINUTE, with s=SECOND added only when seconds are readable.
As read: h=1 m=49
